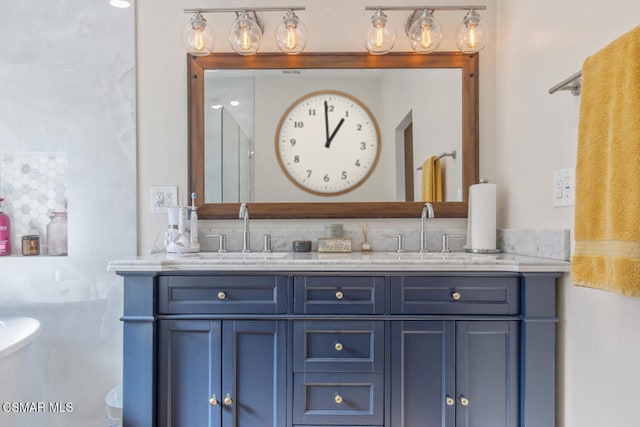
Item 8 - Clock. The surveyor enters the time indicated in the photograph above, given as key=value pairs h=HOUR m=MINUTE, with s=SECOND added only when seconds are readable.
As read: h=12 m=59
